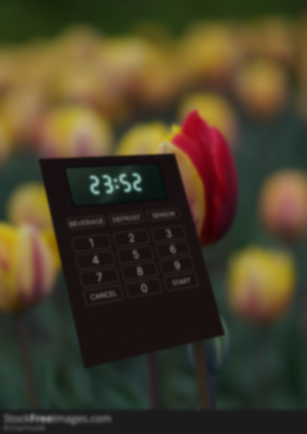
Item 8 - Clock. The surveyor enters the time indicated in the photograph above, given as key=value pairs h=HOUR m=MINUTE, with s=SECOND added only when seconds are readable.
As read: h=23 m=52
